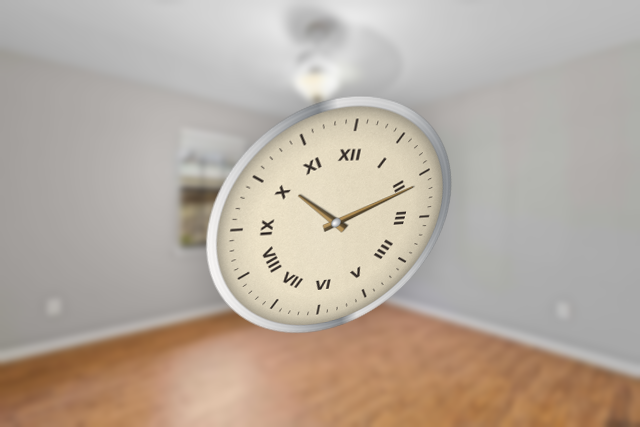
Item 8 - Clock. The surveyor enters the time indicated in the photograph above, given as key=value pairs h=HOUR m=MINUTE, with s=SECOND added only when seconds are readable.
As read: h=10 m=11
